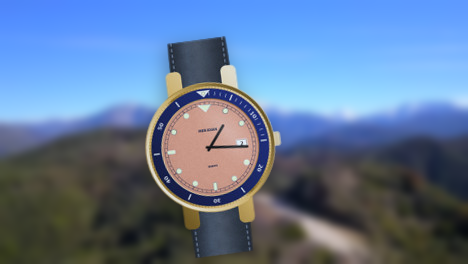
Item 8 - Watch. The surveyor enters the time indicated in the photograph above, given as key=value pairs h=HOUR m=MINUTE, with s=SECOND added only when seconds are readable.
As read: h=1 m=16
